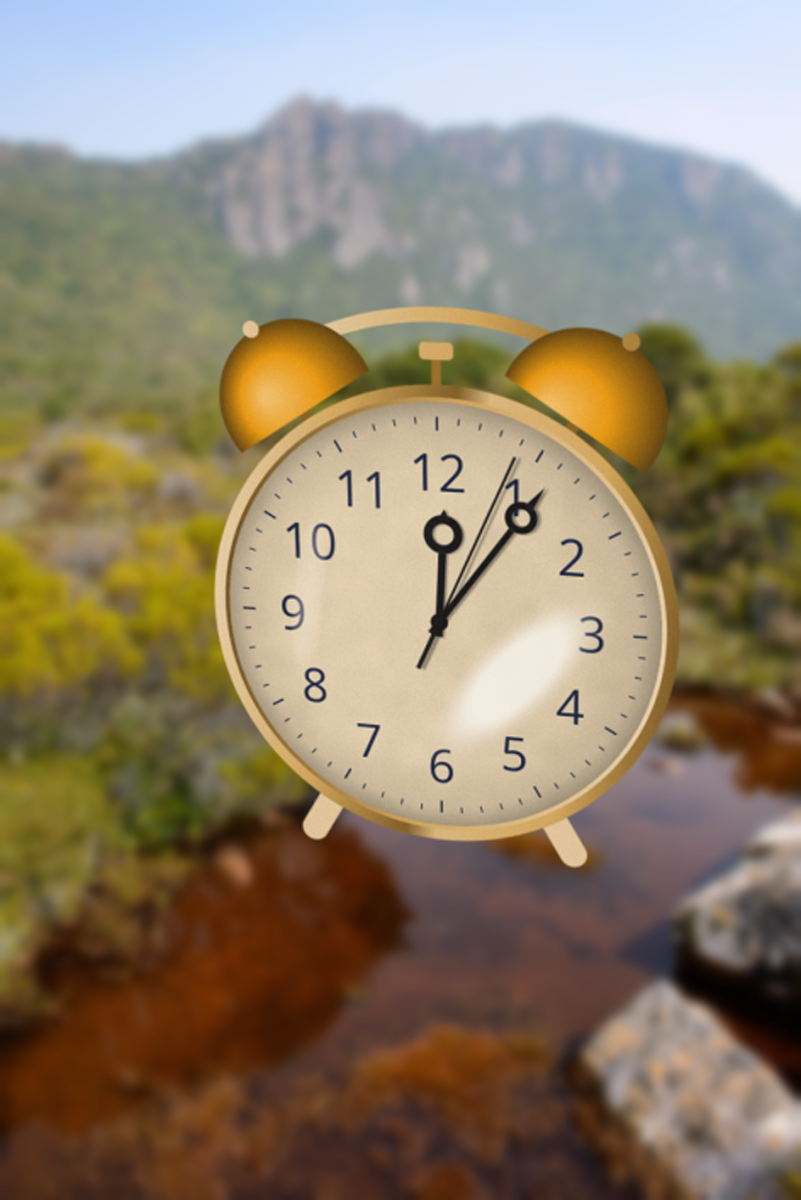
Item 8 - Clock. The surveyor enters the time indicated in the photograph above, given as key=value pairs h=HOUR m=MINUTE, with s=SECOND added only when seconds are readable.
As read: h=12 m=6 s=4
